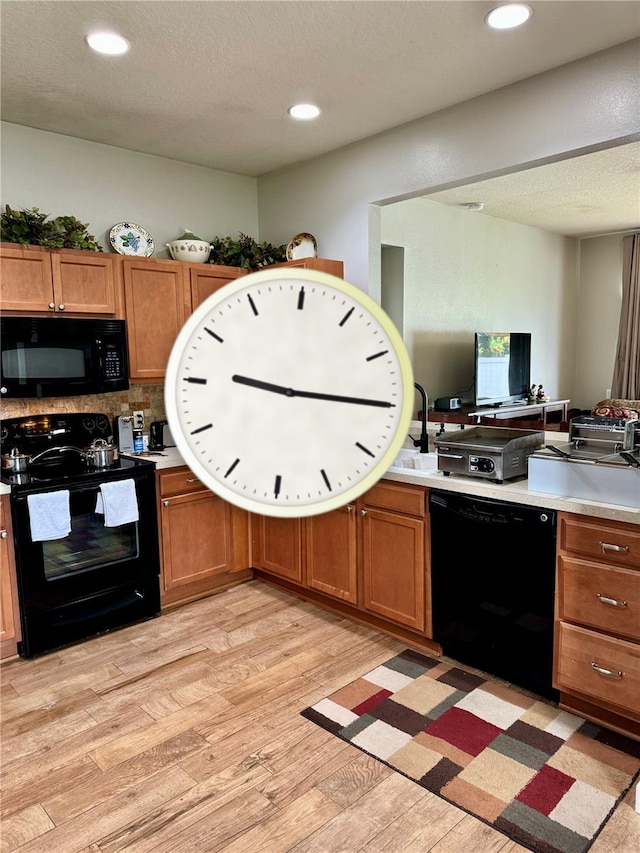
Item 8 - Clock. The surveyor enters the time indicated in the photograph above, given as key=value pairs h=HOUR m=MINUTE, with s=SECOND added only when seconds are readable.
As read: h=9 m=15
